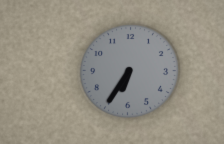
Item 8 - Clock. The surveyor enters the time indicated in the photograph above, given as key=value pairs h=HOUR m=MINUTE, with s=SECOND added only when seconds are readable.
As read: h=6 m=35
